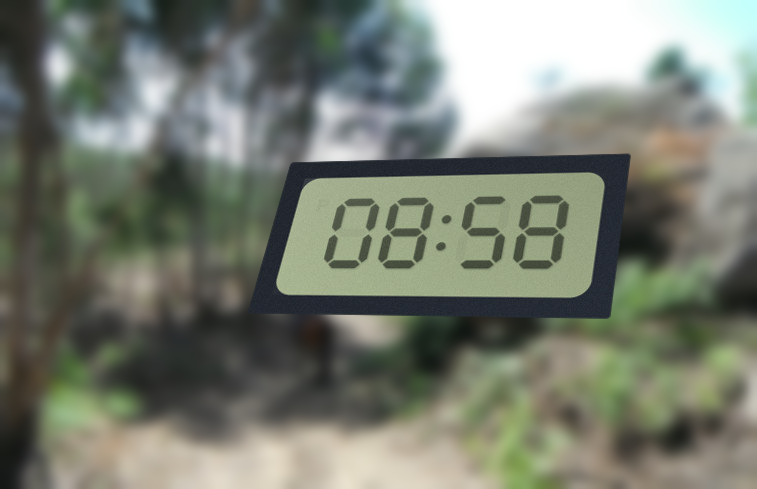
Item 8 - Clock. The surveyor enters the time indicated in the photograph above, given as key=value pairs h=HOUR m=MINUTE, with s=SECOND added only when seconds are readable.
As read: h=8 m=58
